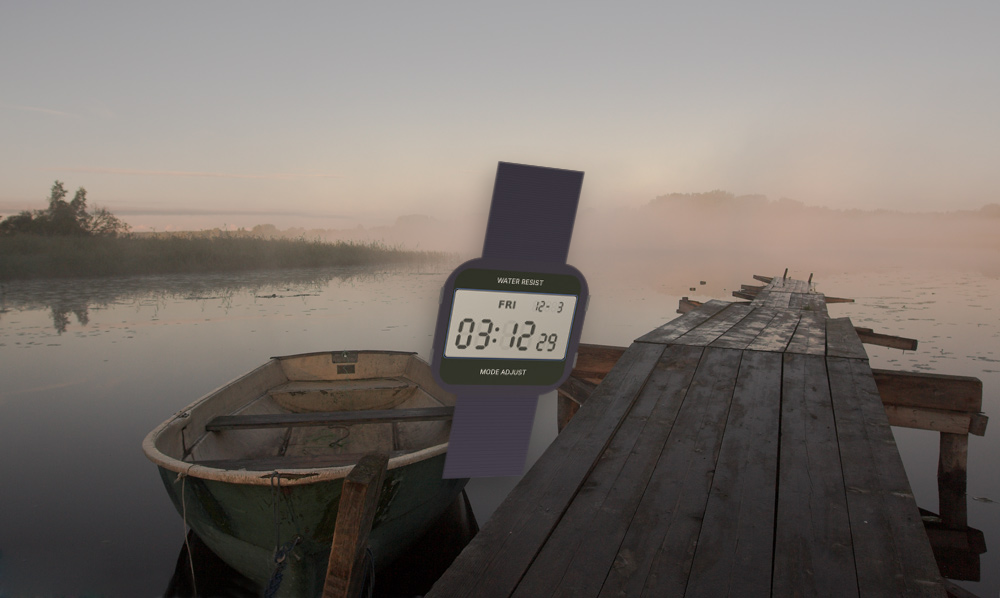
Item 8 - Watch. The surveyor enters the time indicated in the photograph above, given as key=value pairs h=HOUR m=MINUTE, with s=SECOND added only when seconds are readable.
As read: h=3 m=12 s=29
